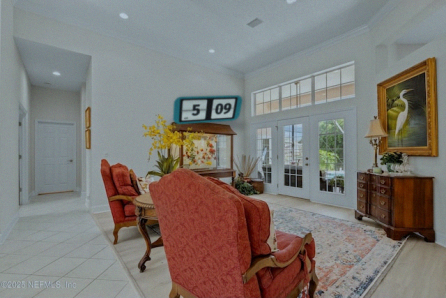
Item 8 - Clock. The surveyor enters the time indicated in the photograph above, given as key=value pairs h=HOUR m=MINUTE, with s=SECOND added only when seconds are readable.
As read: h=5 m=9
